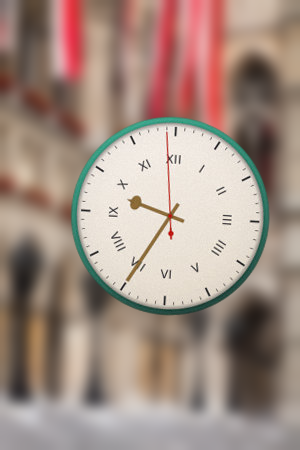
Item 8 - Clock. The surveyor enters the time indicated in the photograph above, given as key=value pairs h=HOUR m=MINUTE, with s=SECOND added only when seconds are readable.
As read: h=9 m=34 s=59
